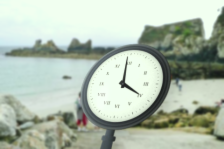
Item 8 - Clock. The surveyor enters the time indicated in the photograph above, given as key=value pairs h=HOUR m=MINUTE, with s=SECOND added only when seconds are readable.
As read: h=3 m=59
